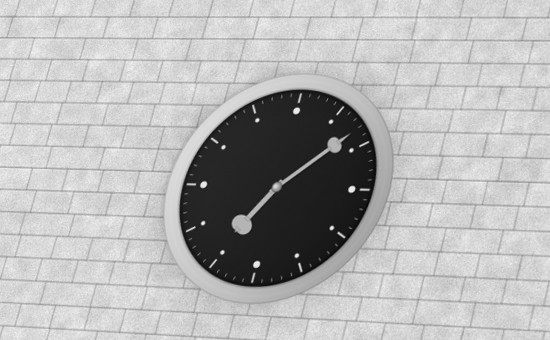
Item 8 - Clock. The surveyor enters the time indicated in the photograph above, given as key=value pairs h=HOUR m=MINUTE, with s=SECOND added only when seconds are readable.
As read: h=7 m=8
